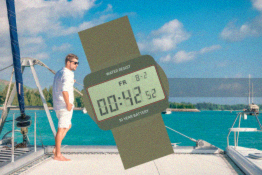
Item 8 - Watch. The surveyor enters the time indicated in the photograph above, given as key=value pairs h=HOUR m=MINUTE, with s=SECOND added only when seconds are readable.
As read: h=0 m=42 s=52
